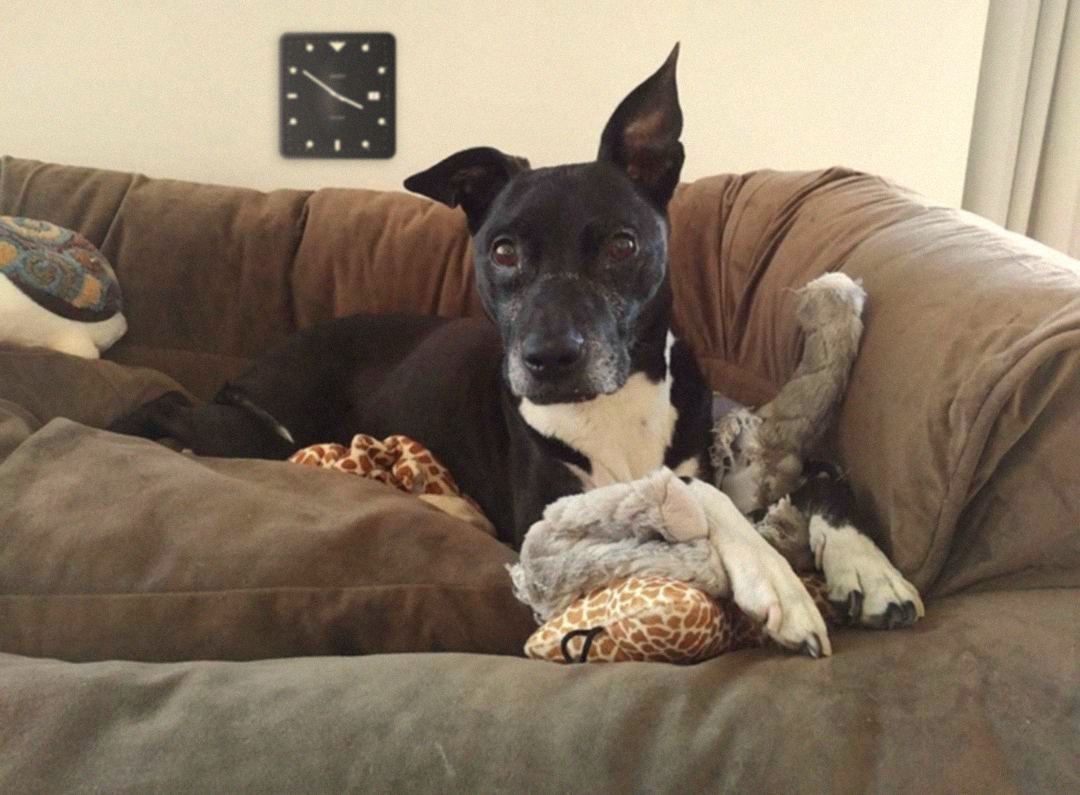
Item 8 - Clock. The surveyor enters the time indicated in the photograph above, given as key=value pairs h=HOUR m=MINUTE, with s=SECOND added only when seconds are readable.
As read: h=3 m=51
